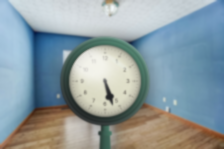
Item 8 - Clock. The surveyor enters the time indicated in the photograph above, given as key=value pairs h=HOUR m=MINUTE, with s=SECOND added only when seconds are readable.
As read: h=5 m=27
